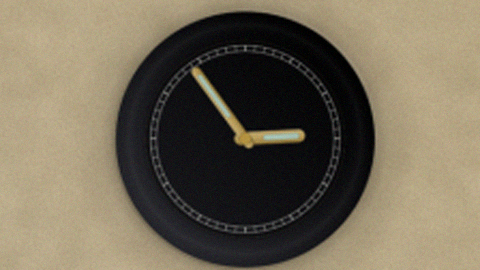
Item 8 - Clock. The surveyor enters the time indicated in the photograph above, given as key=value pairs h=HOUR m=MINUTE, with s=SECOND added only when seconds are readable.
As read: h=2 m=54
